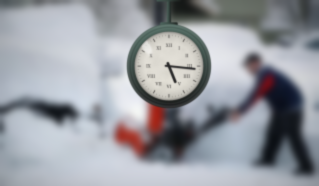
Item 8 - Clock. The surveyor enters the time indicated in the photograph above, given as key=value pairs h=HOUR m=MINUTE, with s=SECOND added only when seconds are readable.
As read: h=5 m=16
